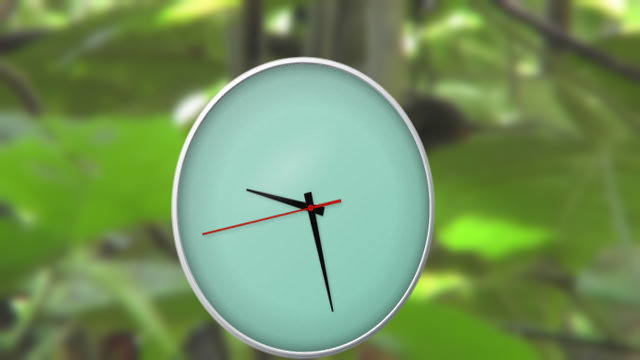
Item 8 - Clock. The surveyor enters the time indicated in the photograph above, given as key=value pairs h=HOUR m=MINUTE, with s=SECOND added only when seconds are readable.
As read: h=9 m=27 s=43
